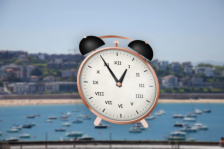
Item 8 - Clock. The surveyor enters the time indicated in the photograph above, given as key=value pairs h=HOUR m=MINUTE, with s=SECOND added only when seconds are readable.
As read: h=12 m=55
